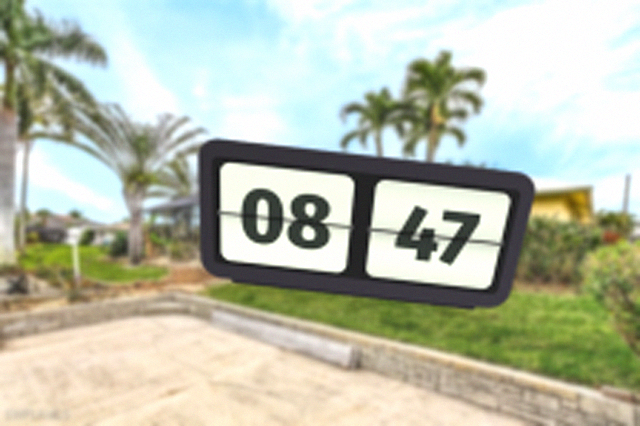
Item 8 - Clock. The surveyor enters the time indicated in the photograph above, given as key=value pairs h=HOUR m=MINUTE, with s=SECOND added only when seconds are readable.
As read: h=8 m=47
